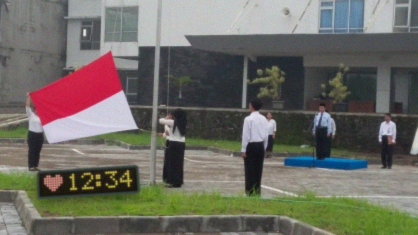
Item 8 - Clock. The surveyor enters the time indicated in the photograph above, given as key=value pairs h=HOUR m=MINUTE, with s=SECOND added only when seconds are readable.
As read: h=12 m=34
